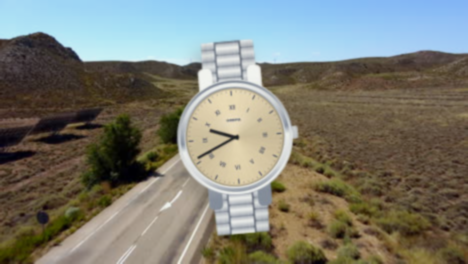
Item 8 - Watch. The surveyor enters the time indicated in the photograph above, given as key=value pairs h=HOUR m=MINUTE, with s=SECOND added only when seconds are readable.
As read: h=9 m=41
